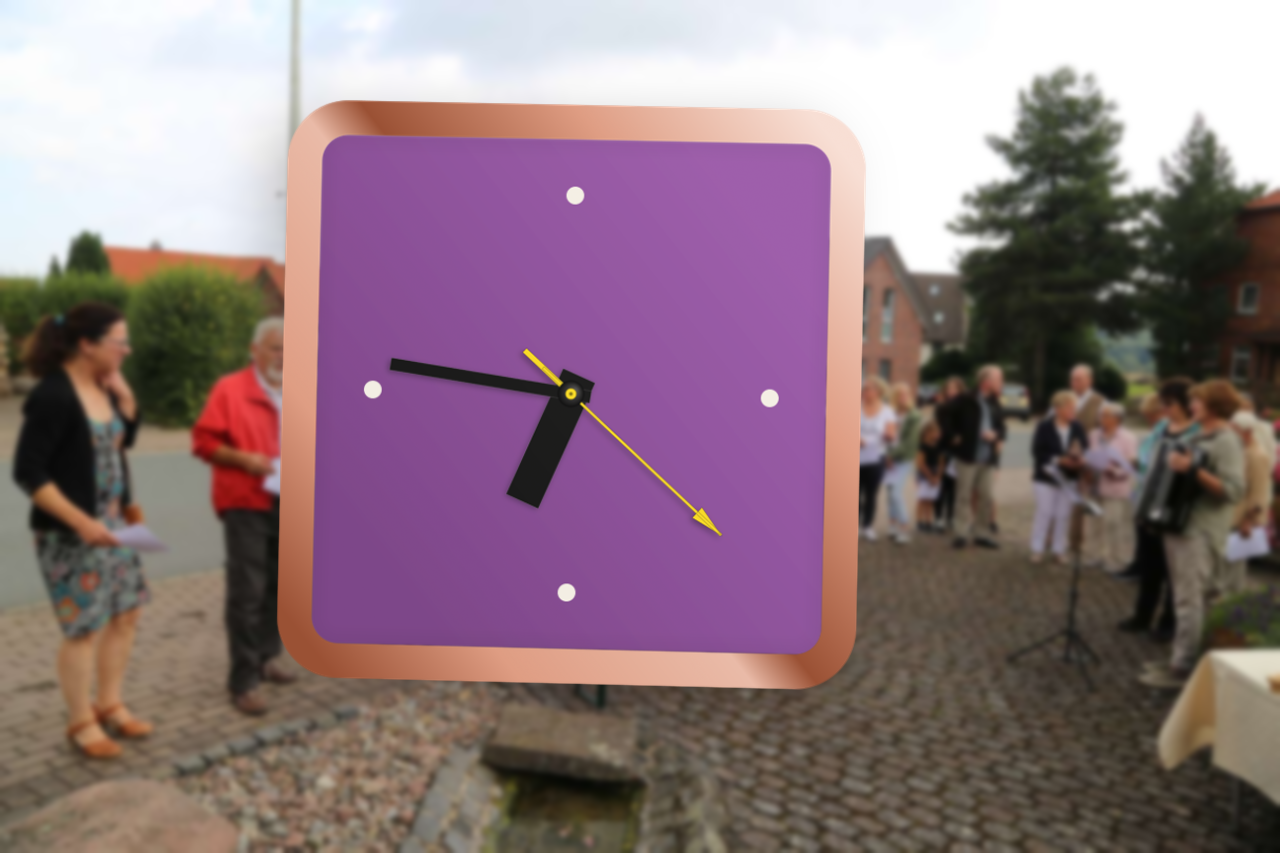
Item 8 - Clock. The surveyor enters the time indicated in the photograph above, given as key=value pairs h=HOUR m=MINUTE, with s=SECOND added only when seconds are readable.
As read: h=6 m=46 s=22
